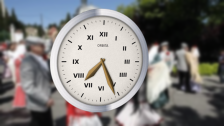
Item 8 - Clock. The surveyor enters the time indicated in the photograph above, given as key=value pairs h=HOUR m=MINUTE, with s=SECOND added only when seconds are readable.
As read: h=7 m=26
